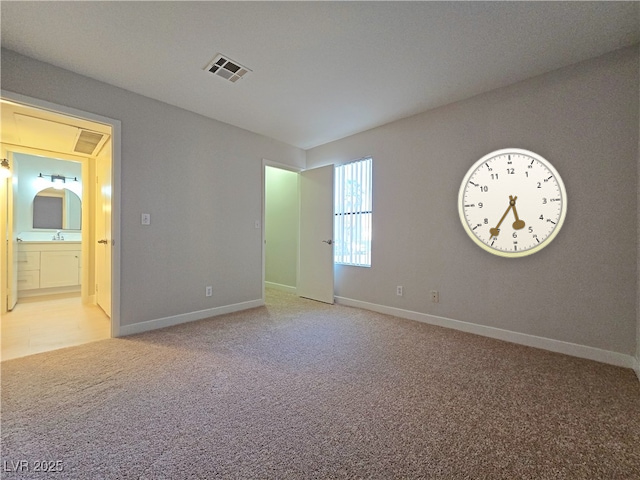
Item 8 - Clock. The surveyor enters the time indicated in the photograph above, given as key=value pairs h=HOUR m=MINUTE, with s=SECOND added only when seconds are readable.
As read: h=5 m=36
